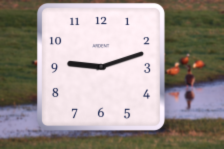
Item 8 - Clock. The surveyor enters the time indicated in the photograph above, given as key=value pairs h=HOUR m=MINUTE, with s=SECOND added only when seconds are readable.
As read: h=9 m=12
